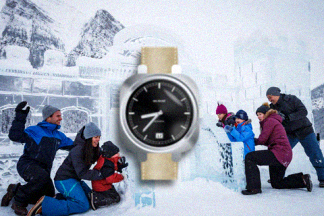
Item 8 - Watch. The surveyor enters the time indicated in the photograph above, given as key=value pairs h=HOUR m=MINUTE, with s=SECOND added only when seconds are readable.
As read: h=8 m=37
